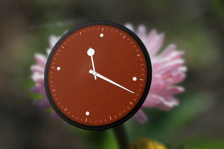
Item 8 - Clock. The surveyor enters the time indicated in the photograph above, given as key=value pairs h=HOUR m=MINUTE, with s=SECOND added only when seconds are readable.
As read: h=11 m=18
